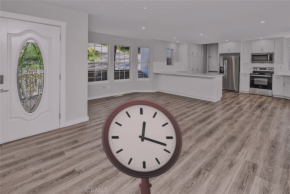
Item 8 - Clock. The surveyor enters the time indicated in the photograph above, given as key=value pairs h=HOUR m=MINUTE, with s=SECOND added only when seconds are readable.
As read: h=12 m=18
